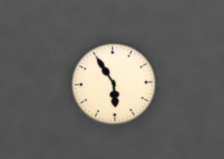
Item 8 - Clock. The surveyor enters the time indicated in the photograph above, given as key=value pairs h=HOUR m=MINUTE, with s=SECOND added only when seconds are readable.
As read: h=5 m=55
